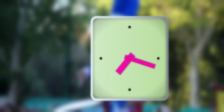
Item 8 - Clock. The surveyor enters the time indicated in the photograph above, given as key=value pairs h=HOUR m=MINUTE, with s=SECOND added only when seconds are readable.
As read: h=7 m=18
